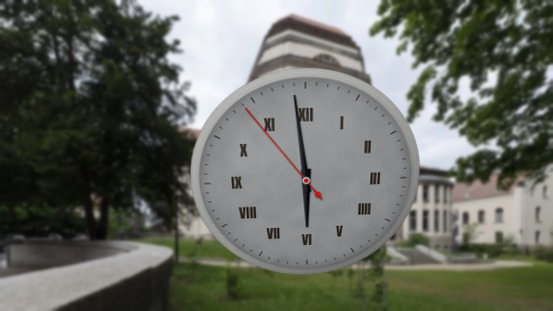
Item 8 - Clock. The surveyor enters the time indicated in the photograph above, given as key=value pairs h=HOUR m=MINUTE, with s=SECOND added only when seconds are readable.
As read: h=5 m=58 s=54
